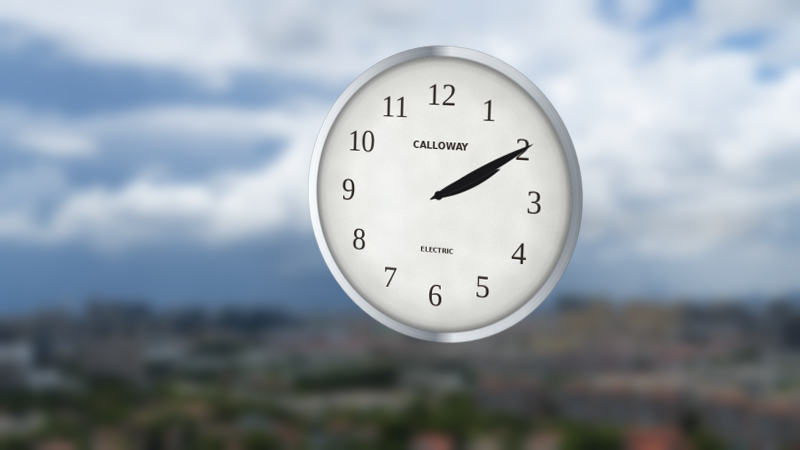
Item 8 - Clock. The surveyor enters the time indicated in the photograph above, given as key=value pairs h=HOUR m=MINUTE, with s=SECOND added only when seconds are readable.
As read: h=2 m=10
